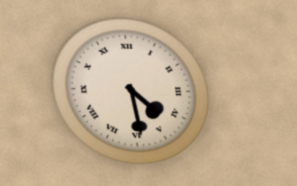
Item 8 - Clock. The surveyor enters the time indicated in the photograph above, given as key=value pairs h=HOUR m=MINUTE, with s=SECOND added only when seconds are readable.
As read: h=4 m=29
